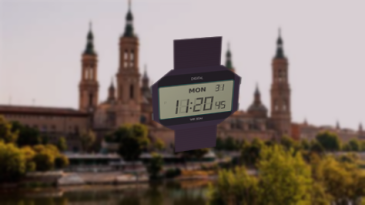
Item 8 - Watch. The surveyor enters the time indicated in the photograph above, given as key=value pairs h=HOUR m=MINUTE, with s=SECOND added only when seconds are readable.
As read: h=11 m=20 s=45
